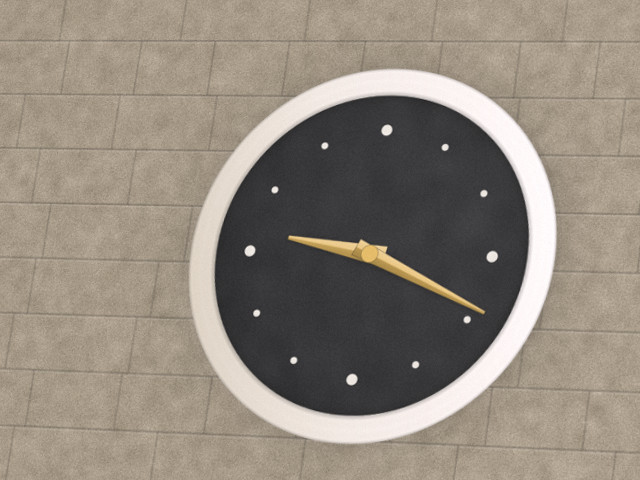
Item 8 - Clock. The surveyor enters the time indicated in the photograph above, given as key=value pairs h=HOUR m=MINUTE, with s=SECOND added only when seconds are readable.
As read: h=9 m=19
